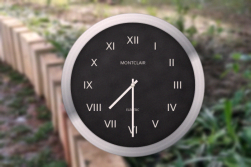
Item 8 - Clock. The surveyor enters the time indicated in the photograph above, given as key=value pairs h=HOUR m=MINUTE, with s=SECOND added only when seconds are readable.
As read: h=7 m=30
